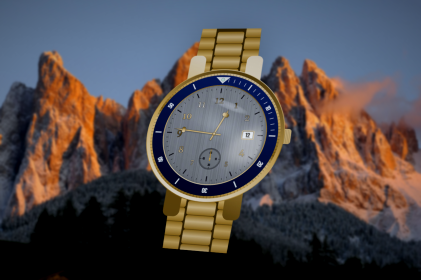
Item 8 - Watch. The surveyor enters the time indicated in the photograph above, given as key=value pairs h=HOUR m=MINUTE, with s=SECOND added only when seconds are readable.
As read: h=12 m=46
